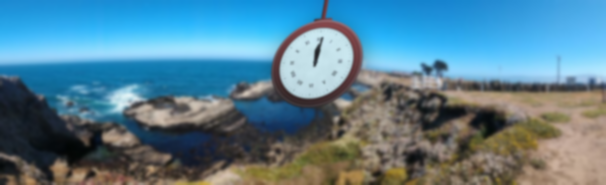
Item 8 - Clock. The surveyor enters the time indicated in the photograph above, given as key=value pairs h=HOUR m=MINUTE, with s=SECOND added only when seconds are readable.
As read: h=12 m=1
